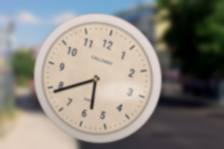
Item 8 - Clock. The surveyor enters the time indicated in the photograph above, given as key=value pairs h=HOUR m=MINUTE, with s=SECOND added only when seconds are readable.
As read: h=5 m=39
